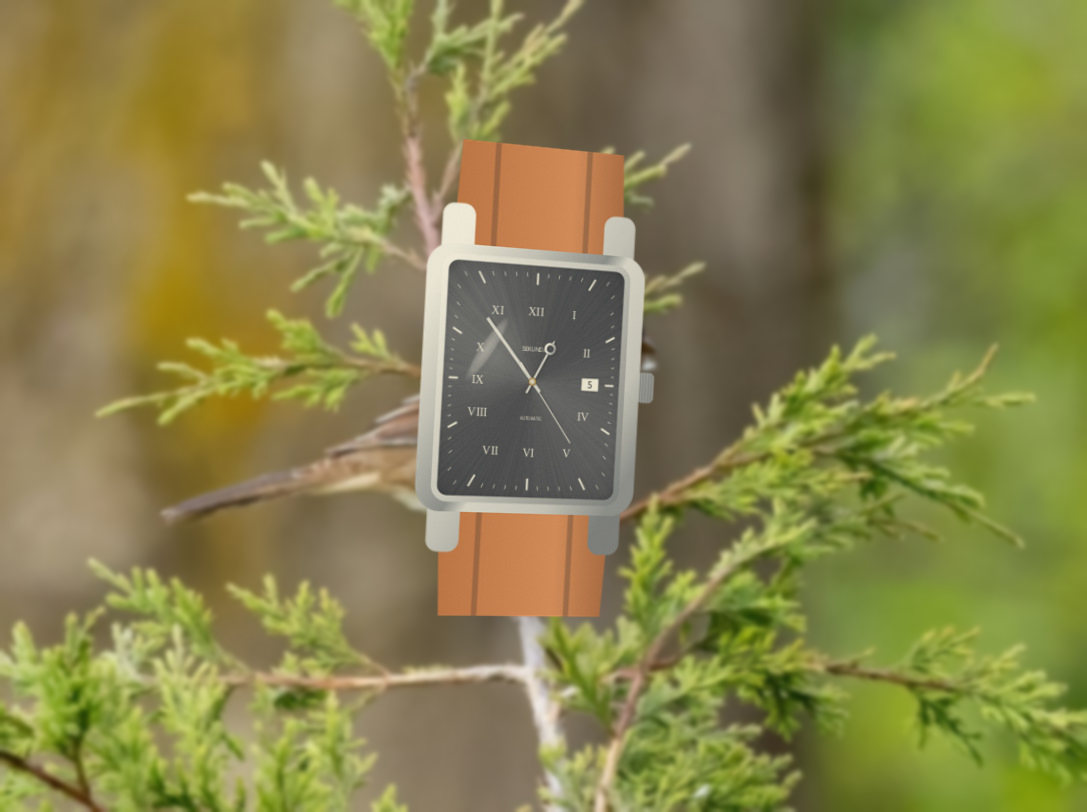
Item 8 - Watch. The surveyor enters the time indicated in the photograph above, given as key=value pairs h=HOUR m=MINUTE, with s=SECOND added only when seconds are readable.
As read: h=12 m=53 s=24
